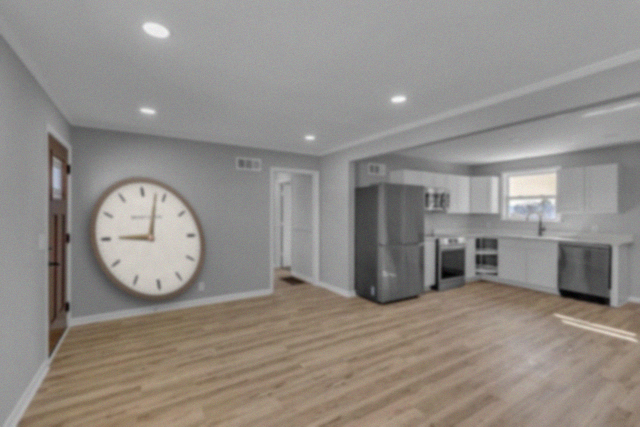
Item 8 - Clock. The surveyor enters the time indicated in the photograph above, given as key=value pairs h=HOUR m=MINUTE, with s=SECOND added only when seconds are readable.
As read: h=9 m=3
